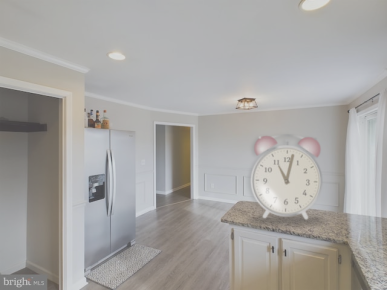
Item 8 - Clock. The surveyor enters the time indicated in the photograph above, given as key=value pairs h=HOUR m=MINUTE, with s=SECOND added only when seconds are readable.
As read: h=11 m=2
